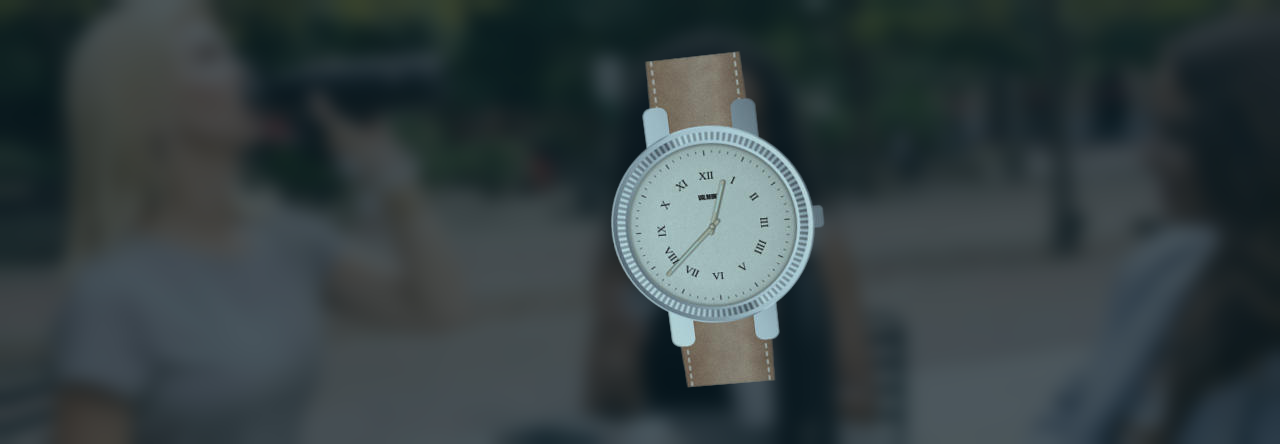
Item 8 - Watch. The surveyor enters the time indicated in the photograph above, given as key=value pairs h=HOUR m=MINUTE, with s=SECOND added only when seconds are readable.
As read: h=12 m=38
